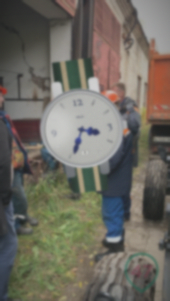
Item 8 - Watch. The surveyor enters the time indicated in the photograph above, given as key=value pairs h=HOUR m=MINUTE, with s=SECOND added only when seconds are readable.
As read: h=3 m=34
